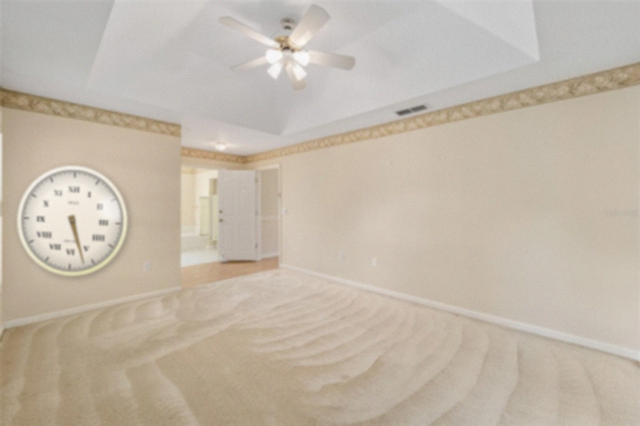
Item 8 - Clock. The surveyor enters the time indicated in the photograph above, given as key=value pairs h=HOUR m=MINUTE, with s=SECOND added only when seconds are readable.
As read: h=5 m=27
